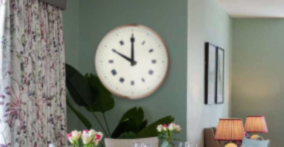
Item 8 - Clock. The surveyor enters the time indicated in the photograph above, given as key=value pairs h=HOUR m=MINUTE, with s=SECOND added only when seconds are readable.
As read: h=10 m=0
